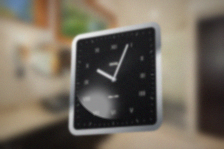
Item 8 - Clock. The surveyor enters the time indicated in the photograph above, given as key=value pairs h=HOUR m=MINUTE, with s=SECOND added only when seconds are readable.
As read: h=10 m=4
